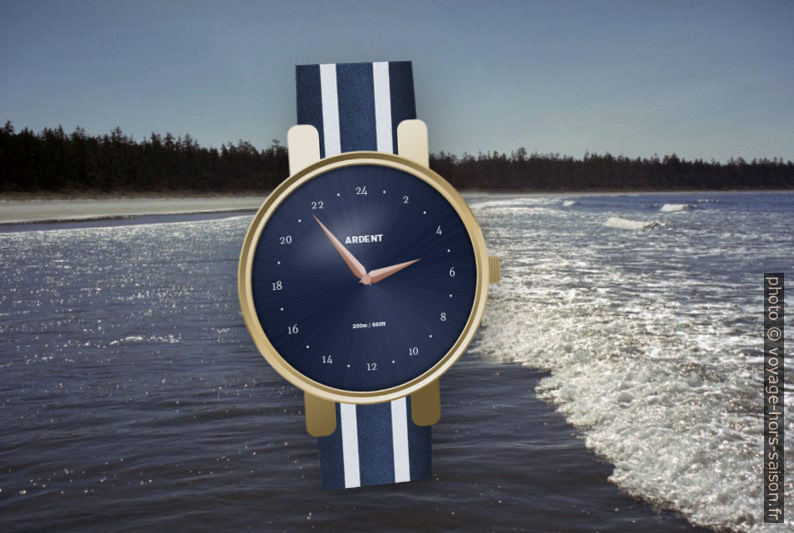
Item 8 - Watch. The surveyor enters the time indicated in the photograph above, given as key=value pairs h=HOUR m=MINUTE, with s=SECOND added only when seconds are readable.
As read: h=4 m=54
